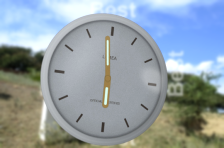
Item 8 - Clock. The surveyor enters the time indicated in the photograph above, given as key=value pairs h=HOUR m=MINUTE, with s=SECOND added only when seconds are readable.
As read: h=5 m=59
